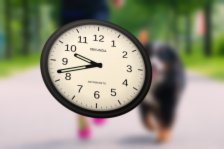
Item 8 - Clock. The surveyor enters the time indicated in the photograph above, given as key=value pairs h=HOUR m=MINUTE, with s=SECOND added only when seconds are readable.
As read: h=9 m=42
